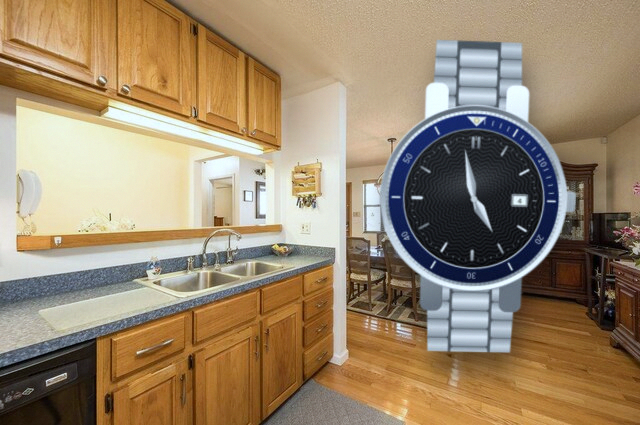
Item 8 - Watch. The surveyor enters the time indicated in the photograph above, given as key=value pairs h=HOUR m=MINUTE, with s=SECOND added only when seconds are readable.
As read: h=4 m=58
